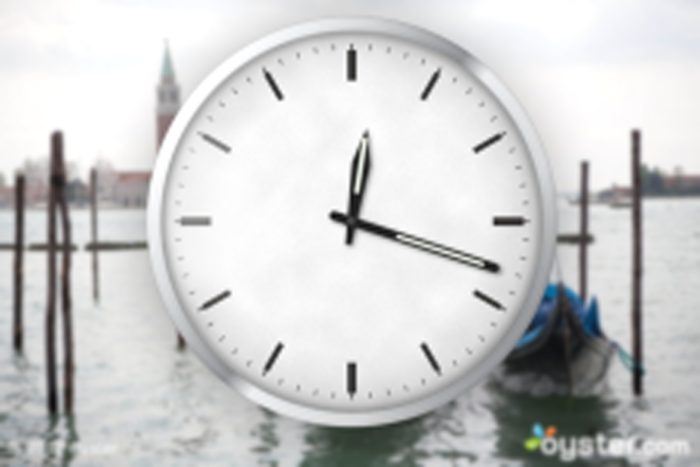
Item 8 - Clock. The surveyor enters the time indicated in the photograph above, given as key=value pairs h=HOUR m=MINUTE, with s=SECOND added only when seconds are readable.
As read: h=12 m=18
